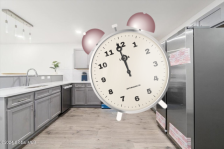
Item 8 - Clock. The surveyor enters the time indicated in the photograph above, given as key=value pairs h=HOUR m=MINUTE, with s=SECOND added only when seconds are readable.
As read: h=11 m=59
